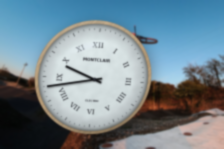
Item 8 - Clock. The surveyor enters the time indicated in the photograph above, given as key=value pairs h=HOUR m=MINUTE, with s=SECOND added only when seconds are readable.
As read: h=9 m=43
